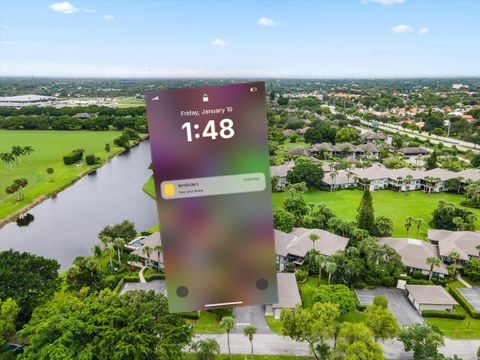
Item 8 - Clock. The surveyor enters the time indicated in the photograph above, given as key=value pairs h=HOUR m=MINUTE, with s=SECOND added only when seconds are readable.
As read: h=1 m=48
